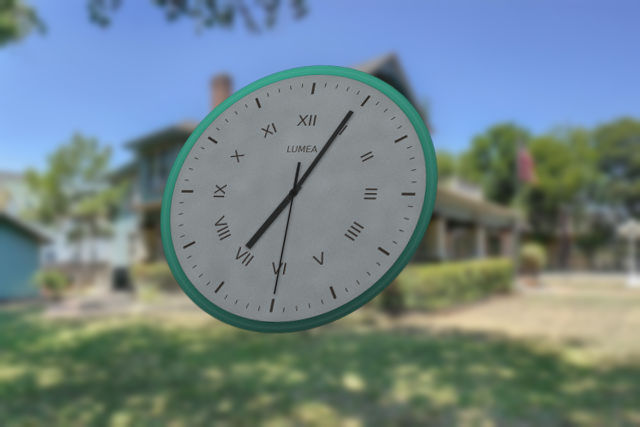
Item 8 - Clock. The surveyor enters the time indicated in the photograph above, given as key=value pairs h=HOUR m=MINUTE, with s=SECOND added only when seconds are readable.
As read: h=7 m=4 s=30
